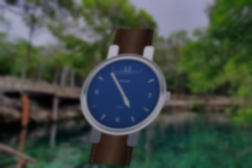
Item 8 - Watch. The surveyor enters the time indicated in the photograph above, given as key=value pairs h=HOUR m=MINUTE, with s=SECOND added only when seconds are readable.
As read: h=4 m=54
